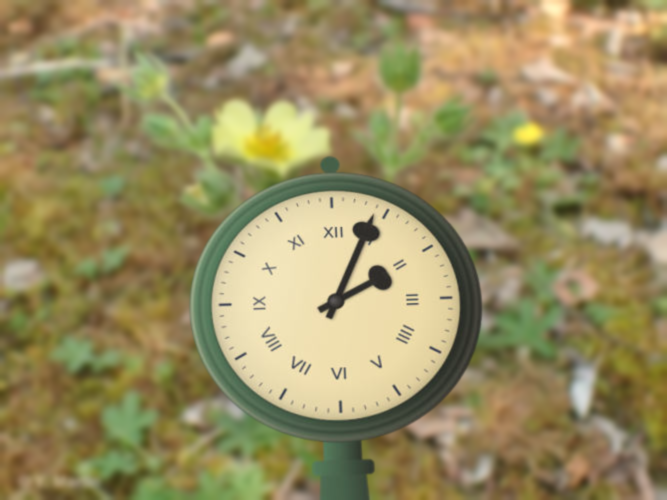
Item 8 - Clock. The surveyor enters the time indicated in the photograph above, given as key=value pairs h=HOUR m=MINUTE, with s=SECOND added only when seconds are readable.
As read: h=2 m=4
